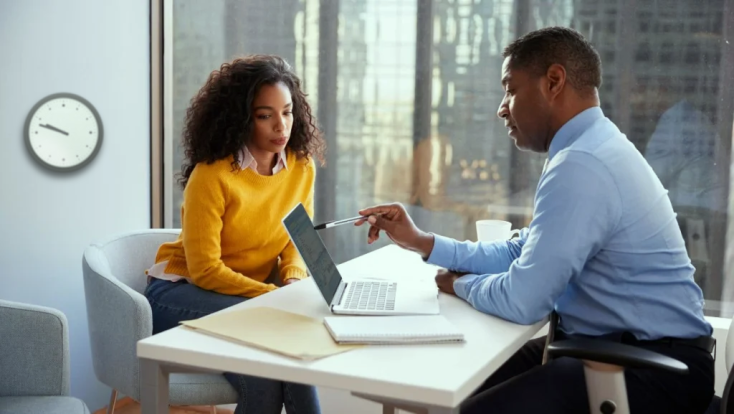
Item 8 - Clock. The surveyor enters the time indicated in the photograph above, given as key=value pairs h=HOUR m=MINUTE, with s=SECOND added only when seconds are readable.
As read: h=9 m=48
